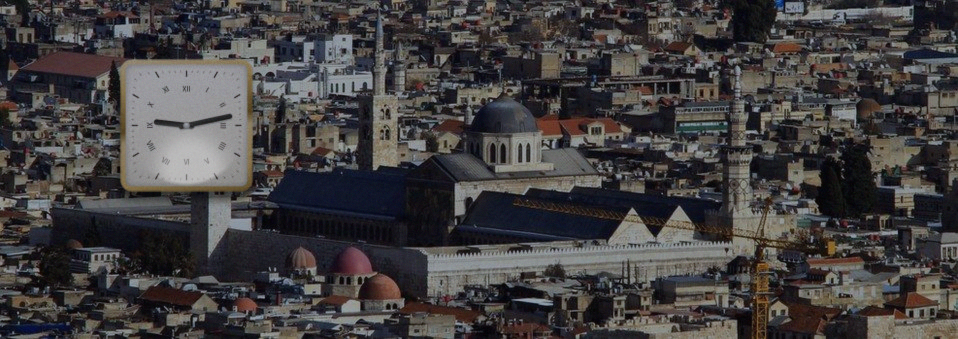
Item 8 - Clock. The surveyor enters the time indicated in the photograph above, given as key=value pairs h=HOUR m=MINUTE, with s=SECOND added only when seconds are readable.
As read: h=9 m=13
